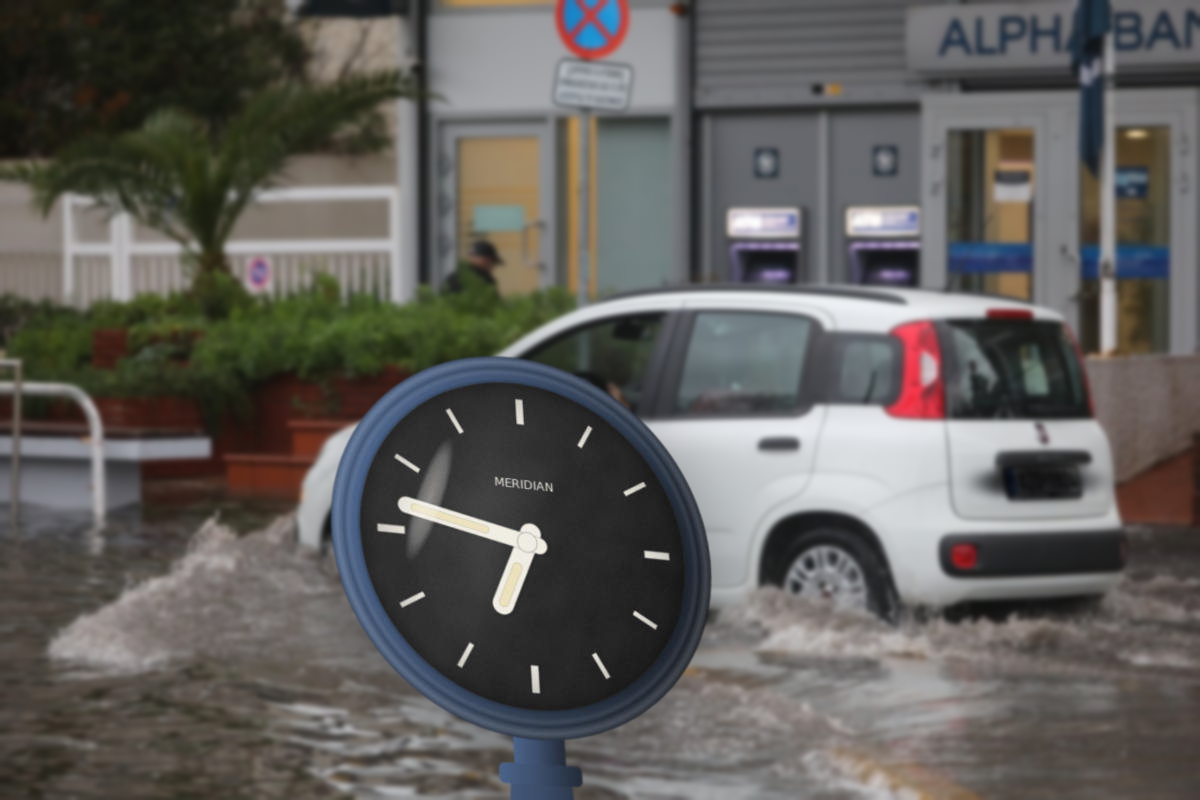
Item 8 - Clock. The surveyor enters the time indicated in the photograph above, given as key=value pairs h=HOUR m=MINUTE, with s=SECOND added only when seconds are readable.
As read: h=6 m=47
